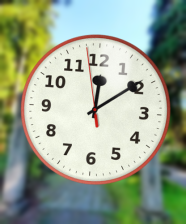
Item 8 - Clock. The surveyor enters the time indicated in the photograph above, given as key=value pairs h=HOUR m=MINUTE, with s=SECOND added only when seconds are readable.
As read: h=12 m=8 s=58
